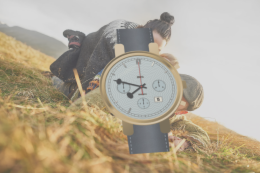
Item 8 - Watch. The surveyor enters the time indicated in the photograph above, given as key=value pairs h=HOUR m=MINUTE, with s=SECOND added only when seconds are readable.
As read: h=7 m=48
